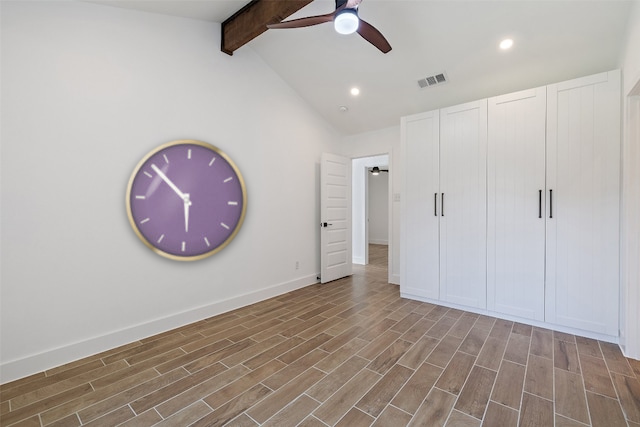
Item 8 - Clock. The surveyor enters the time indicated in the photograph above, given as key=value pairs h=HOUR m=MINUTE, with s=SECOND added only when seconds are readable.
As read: h=5 m=52
